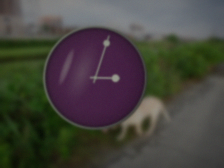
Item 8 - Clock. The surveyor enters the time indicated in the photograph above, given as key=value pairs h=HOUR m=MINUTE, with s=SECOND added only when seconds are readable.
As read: h=3 m=3
